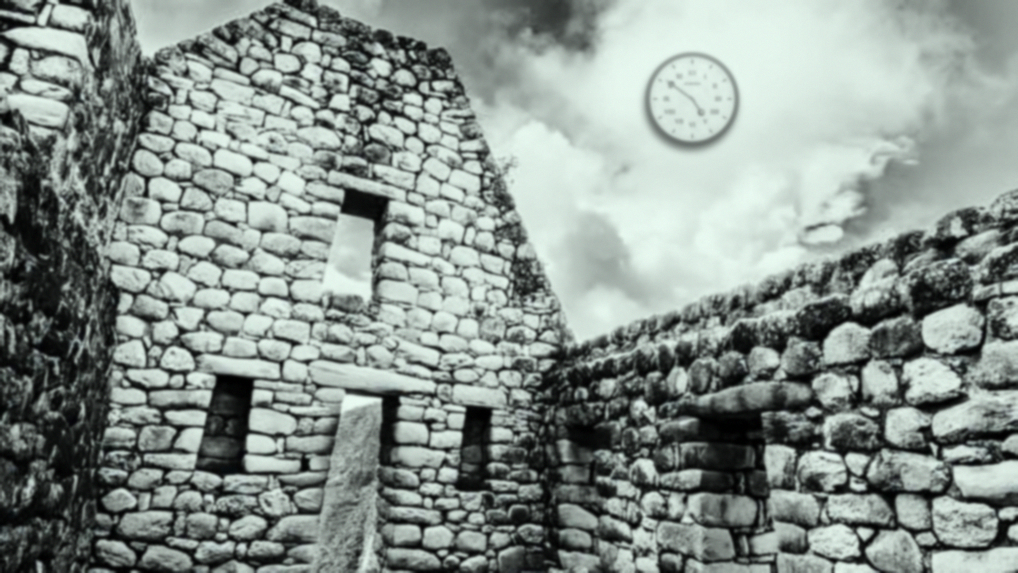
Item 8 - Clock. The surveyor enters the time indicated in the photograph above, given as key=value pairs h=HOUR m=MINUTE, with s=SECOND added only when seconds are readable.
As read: h=4 m=51
